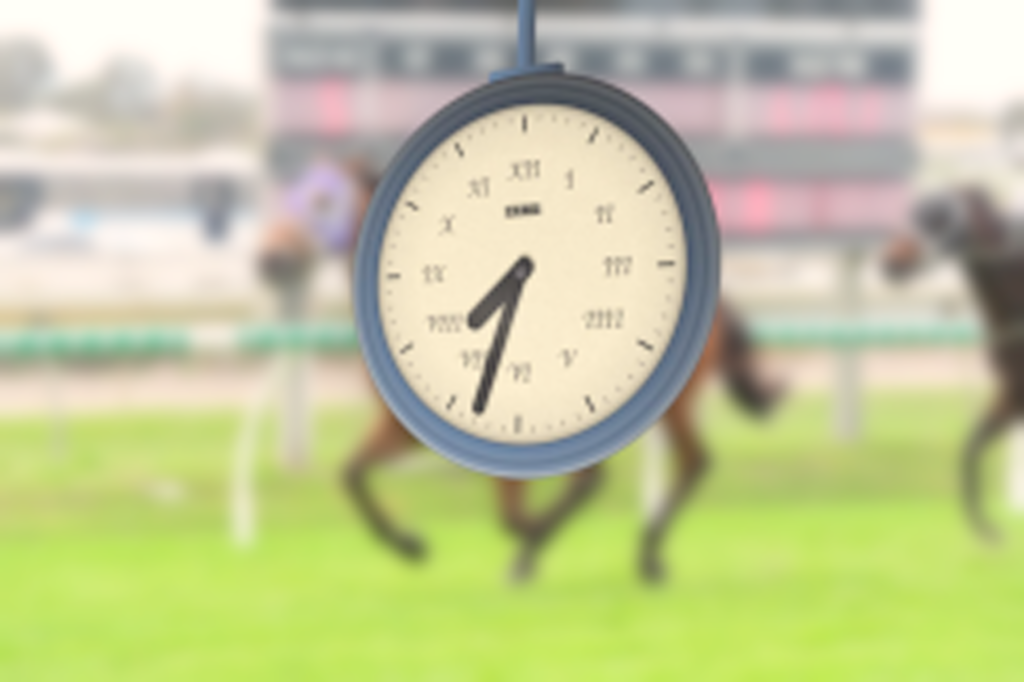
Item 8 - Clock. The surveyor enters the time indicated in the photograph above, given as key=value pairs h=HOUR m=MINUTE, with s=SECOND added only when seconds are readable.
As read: h=7 m=33
